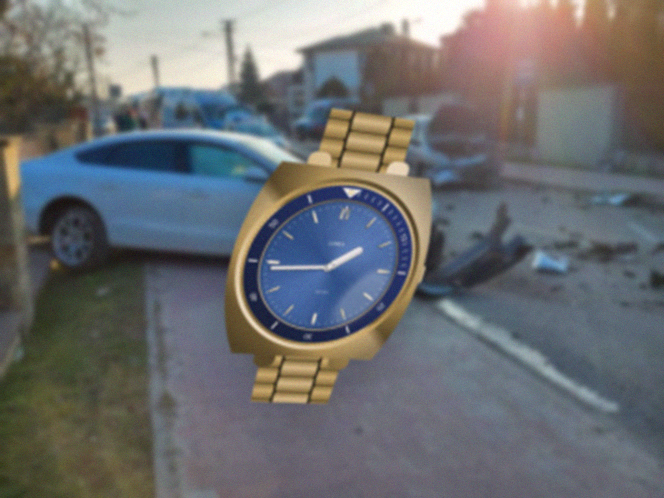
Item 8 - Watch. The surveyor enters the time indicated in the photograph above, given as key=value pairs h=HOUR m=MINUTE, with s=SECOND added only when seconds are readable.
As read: h=1 m=44
